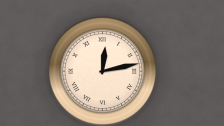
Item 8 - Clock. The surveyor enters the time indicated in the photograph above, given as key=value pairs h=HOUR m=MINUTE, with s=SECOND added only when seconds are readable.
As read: h=12 m=13
